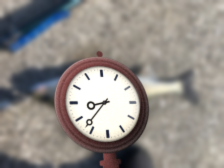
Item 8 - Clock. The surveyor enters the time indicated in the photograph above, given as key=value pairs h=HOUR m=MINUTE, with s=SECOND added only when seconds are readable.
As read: h=8 m=37
